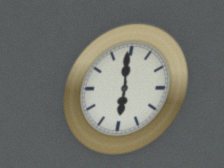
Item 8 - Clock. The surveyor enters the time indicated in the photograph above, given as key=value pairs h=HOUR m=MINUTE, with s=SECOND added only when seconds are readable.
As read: h=5 m=59
